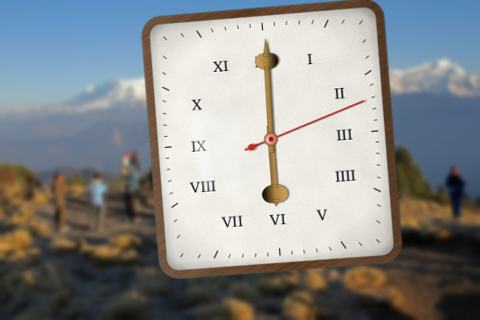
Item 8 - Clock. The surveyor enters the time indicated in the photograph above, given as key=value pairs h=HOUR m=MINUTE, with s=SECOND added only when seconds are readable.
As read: h=6 m=0 s=12
